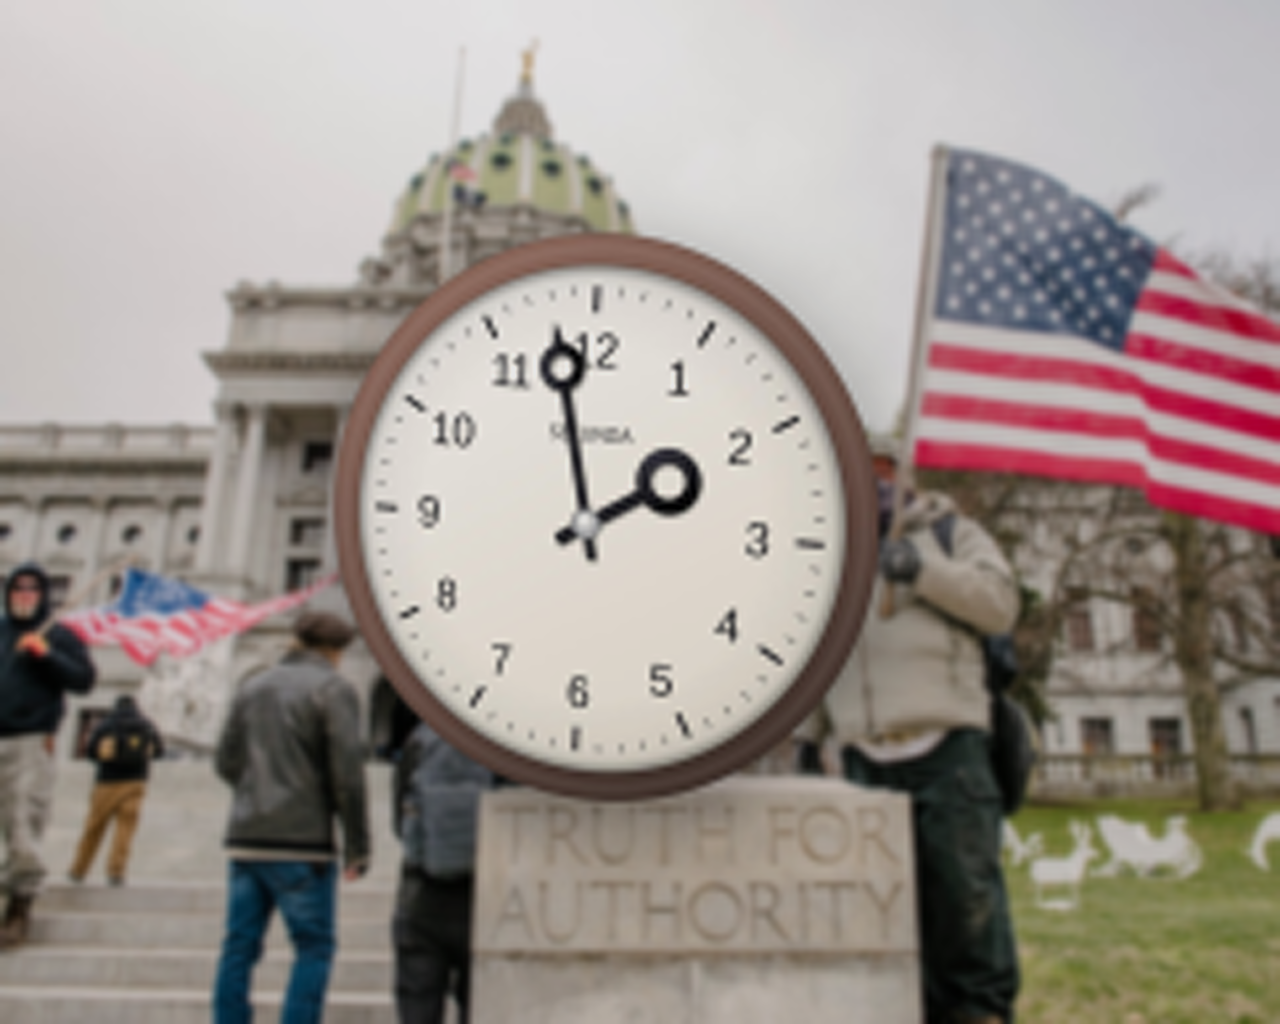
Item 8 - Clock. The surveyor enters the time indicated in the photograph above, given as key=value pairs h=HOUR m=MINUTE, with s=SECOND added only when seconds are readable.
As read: h=1 m=58
